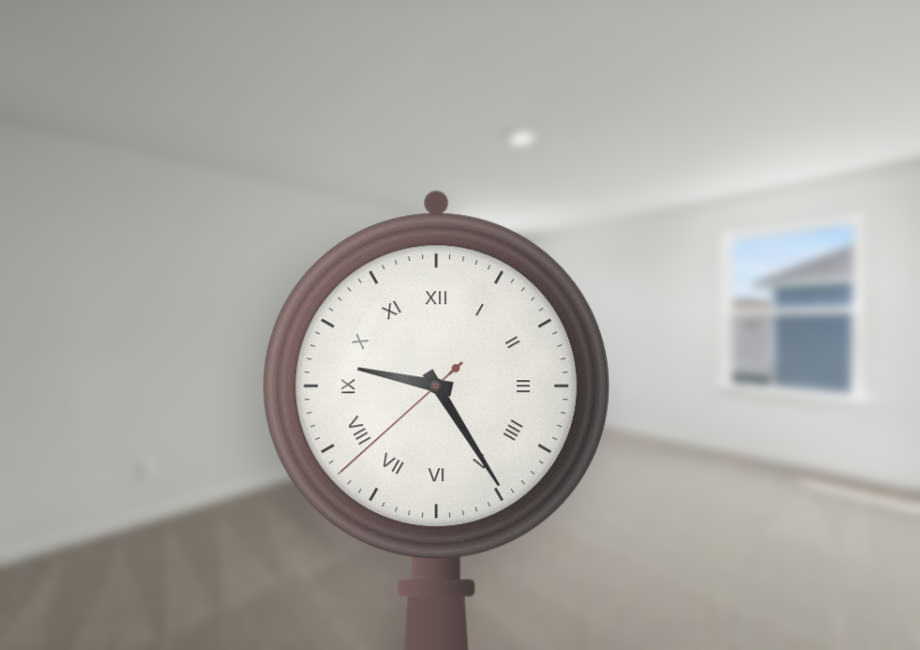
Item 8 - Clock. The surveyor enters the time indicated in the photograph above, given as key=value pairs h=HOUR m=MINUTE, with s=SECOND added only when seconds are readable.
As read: h=9 m=24 s=38
